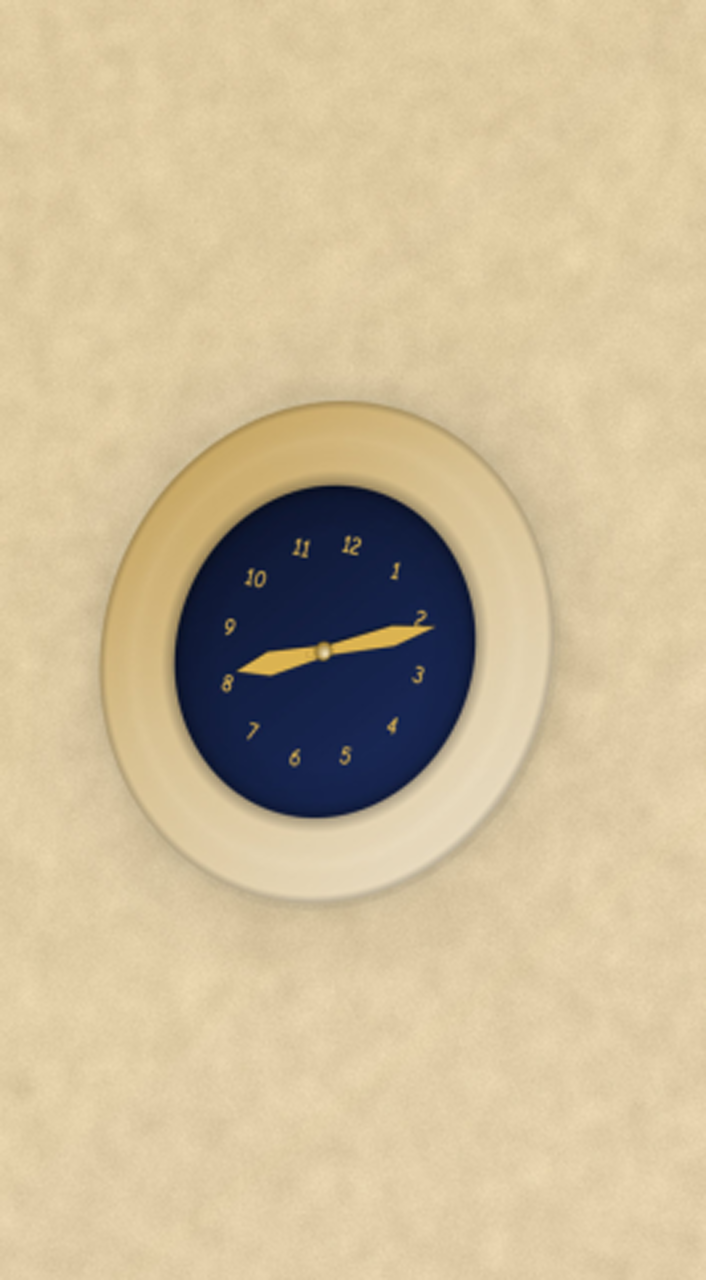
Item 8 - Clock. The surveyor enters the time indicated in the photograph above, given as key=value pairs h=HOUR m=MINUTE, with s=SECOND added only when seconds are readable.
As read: h=8 m=11
